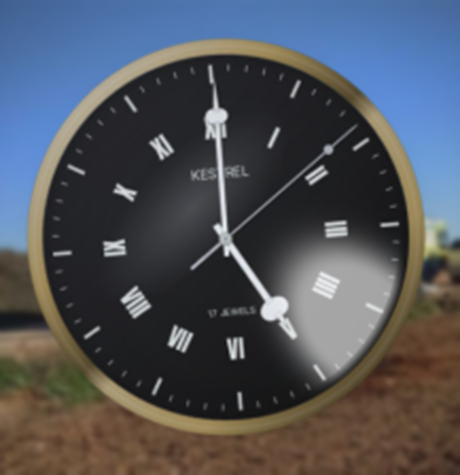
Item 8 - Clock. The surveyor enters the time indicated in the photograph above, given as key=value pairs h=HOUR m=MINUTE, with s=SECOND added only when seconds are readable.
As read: h=5 m=0 s=9
